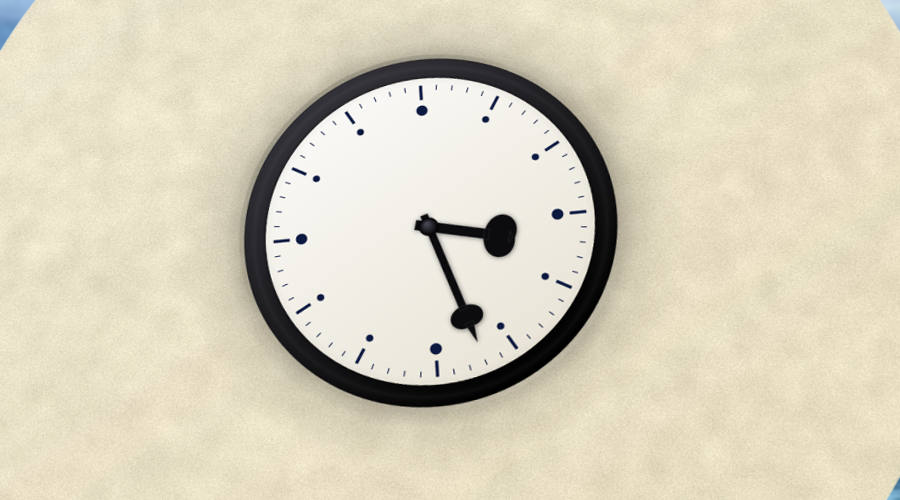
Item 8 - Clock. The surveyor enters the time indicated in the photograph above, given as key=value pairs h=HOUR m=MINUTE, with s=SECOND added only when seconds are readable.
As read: h=3 m=27
